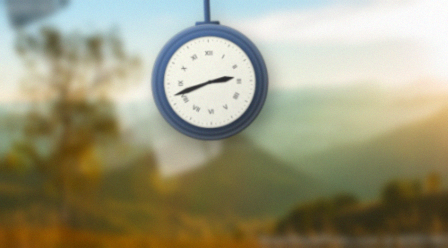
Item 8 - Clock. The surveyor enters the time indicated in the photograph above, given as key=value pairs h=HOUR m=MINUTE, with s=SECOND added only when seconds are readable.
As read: h=2 m=42
